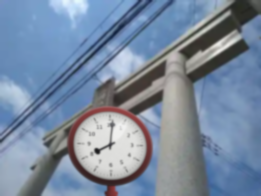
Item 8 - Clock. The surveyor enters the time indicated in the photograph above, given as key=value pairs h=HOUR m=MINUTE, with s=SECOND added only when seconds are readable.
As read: h=8 m=1
